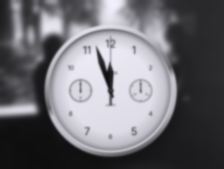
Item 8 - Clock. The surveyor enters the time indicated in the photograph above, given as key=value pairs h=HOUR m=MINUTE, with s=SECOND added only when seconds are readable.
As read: h=11 m=57
